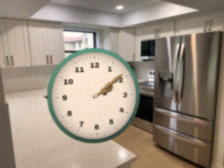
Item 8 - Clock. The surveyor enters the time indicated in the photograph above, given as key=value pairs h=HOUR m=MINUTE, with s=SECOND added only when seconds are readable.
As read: h=2 m=9
